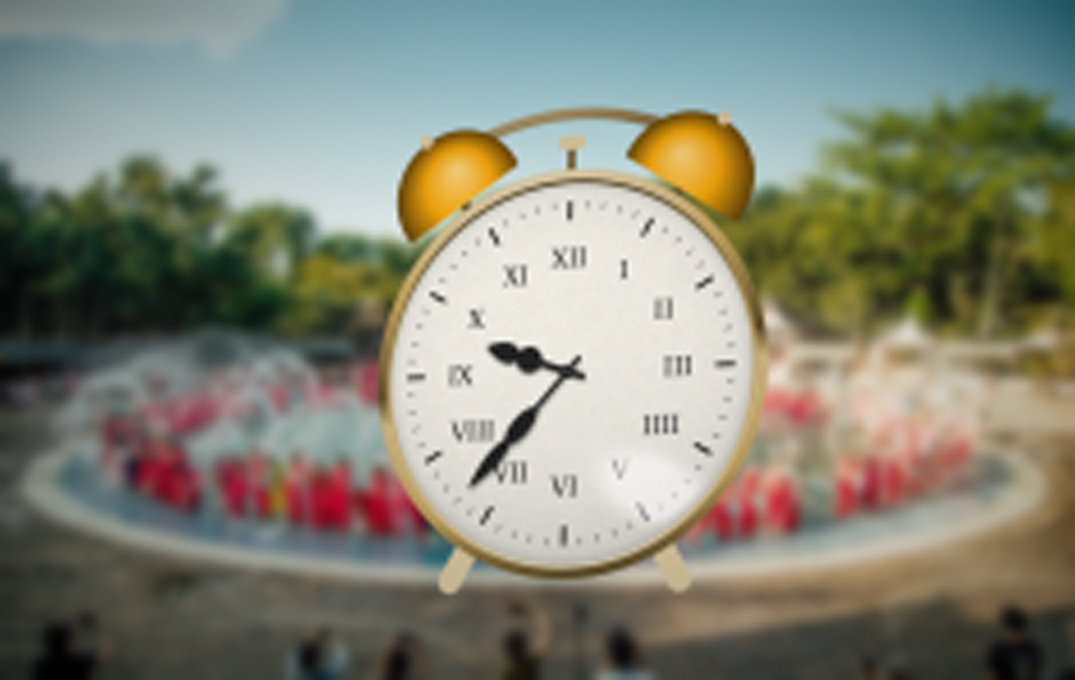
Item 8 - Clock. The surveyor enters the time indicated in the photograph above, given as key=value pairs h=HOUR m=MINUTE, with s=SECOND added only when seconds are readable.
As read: h=9 m=37
